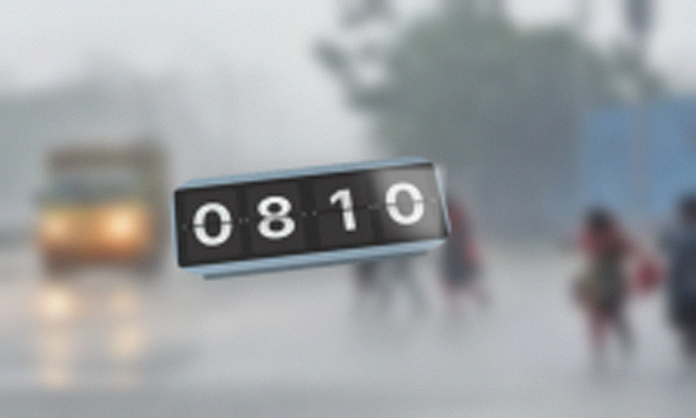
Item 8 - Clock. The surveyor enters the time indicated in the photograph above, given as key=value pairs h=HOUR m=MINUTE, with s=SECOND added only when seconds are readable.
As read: h=8 m=10
